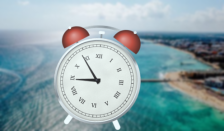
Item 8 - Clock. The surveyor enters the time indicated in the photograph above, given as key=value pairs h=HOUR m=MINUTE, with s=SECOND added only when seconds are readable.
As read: h=8 m=54
